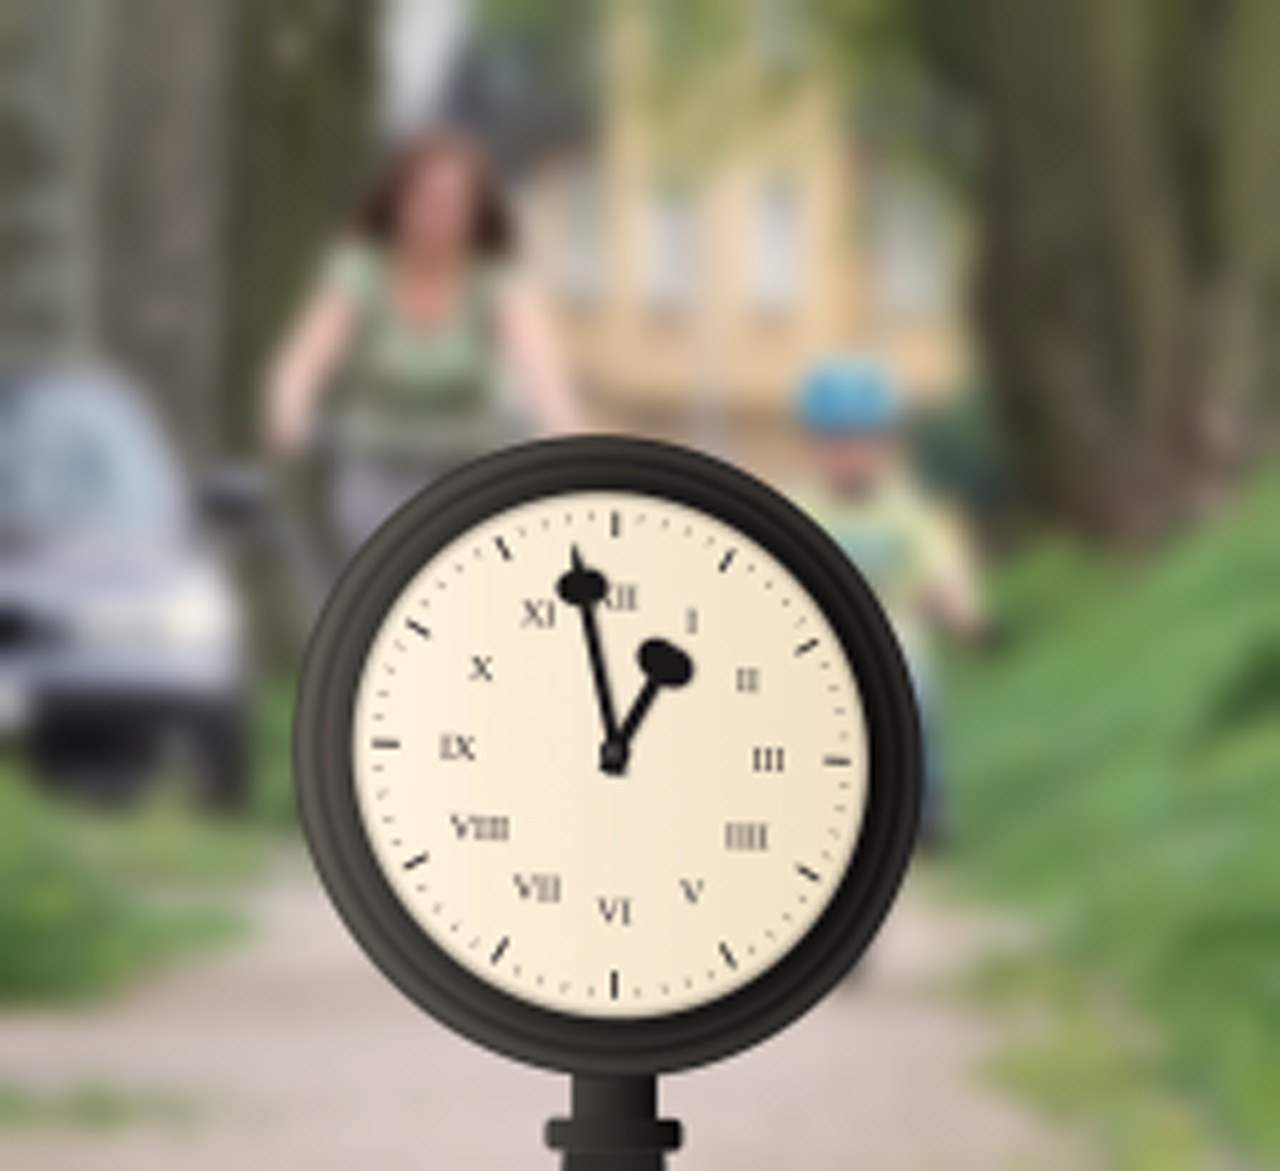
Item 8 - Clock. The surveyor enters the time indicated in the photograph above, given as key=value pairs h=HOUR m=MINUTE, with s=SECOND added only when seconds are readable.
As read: h=12 m=58
